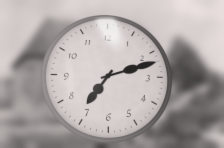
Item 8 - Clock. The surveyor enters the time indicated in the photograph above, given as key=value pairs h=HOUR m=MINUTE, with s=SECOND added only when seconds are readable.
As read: h=7 m=12
